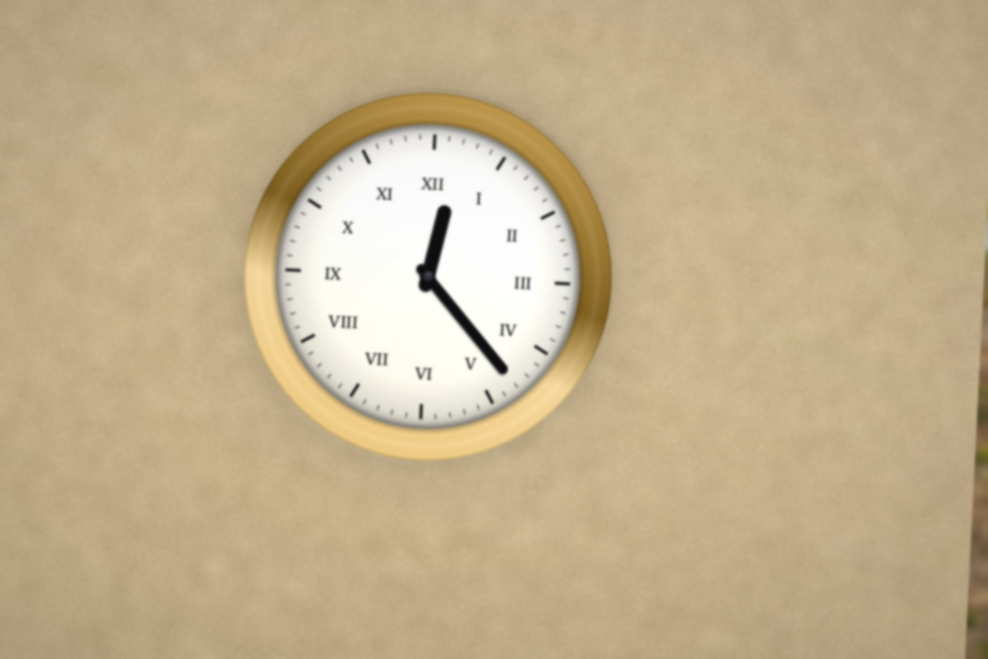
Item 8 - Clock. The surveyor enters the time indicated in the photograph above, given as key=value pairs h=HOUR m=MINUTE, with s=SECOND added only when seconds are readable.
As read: h=12 m=23
